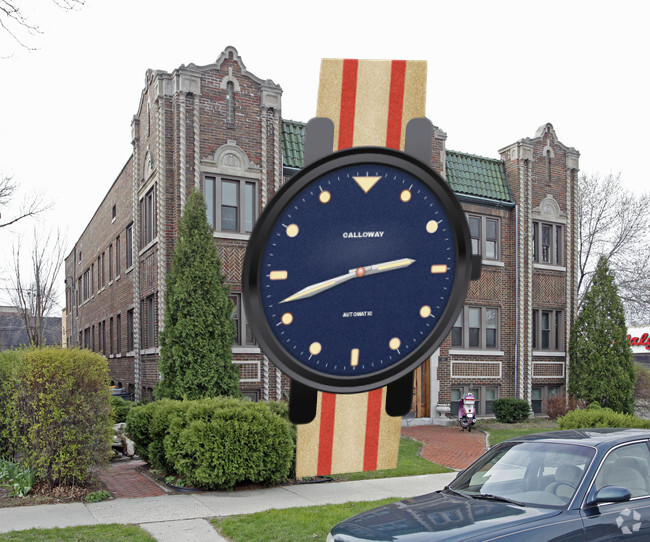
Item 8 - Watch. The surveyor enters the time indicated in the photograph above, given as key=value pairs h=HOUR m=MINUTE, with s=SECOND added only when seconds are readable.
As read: h=2 m=42
